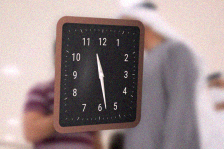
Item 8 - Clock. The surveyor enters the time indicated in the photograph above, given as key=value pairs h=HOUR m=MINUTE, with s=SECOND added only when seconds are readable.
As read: h=11 m=28
